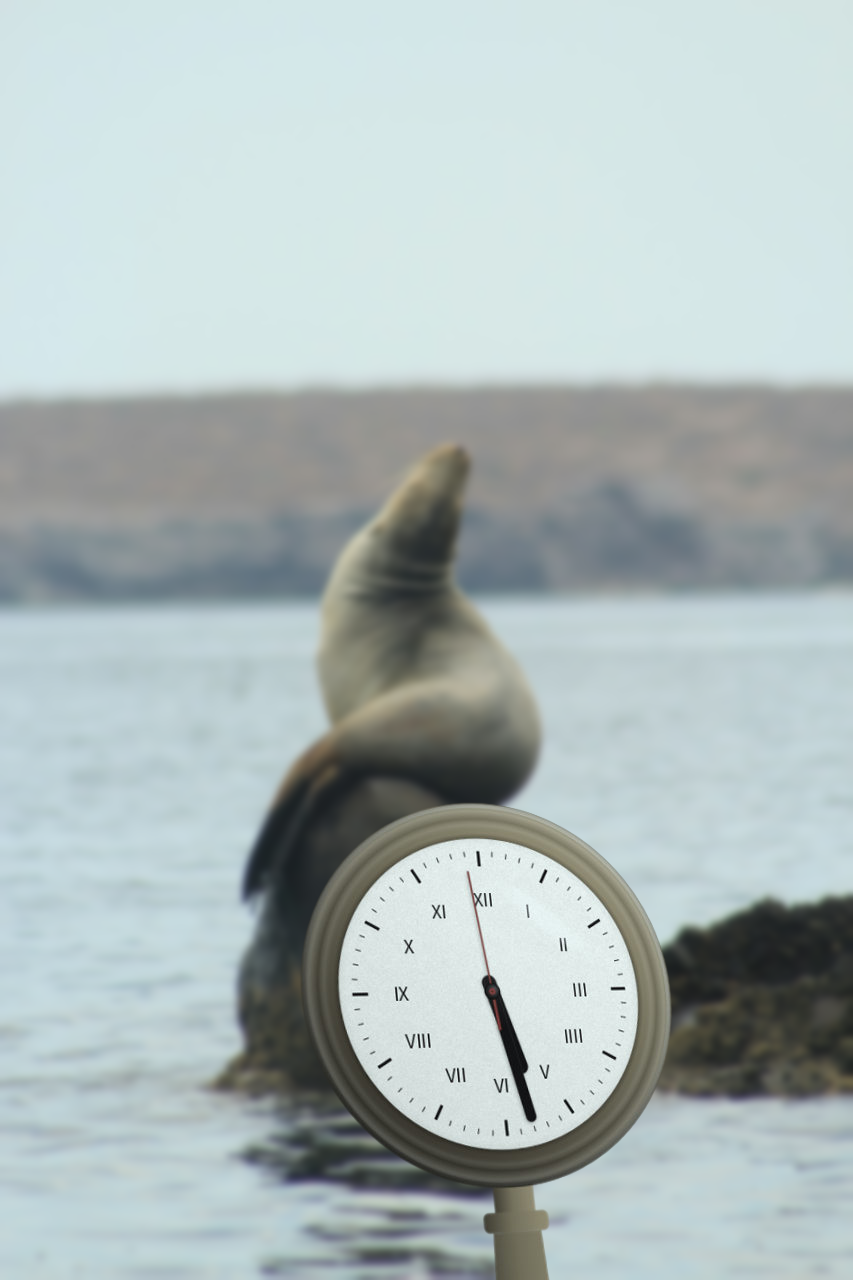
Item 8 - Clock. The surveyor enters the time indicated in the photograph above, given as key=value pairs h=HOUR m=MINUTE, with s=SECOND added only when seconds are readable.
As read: h=5 m=27 s=59
